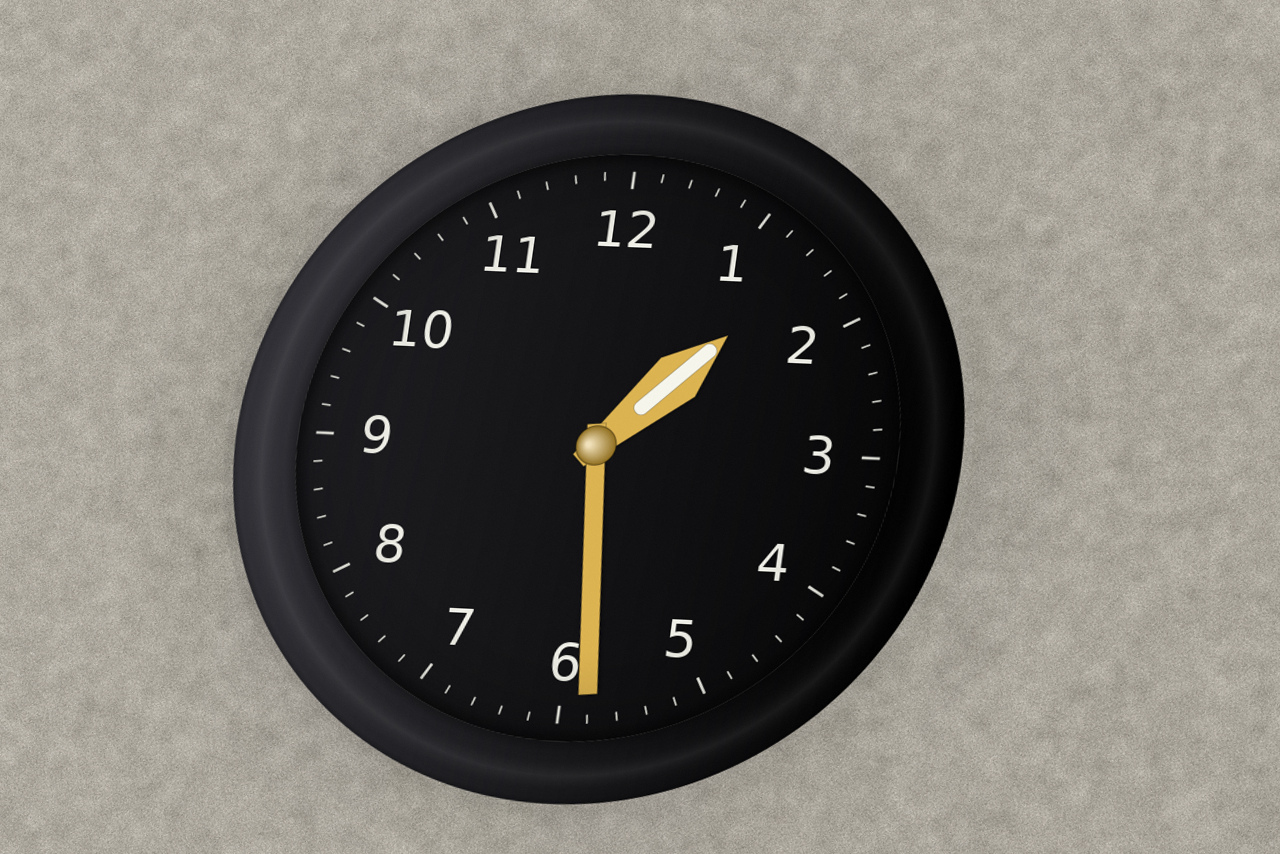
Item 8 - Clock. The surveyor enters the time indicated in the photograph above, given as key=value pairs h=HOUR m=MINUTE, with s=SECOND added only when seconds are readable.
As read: h=1 m=29
